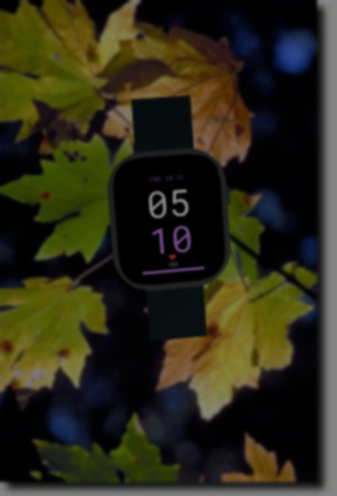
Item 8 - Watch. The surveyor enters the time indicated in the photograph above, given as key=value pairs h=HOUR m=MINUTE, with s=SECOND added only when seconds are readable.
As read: h=5 m=10
